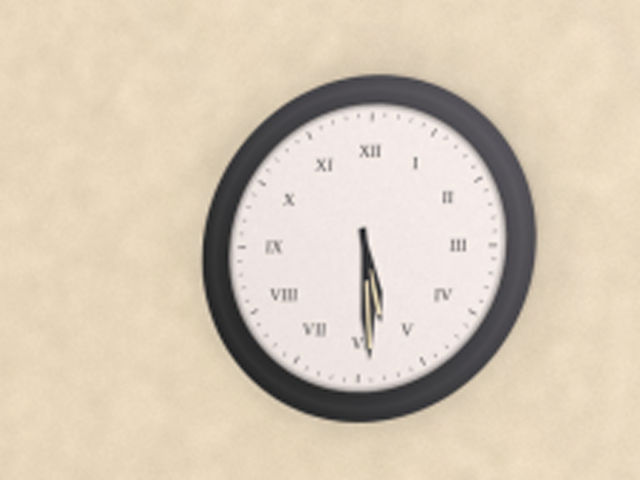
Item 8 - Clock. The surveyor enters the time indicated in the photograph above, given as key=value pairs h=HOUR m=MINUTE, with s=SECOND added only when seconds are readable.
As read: h=5 m=29
